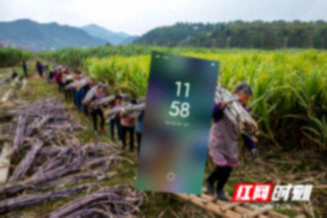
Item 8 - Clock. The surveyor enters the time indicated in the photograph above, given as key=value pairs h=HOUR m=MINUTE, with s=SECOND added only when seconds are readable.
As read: h=11 m=58
